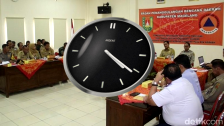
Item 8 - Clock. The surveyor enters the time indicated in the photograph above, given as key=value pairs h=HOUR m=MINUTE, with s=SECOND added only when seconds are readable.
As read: h=4 m=21
